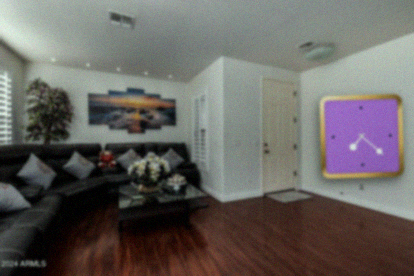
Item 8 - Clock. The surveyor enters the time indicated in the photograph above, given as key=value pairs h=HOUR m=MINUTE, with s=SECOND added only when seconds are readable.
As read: h=7 m=22
